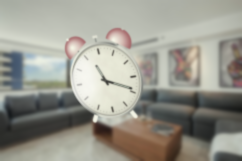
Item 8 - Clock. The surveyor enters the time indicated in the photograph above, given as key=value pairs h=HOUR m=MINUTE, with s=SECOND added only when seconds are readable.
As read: h=11 m=19
